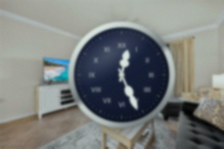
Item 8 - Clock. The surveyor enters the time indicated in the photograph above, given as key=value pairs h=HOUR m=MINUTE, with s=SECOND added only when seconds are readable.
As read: h=12 m=26
